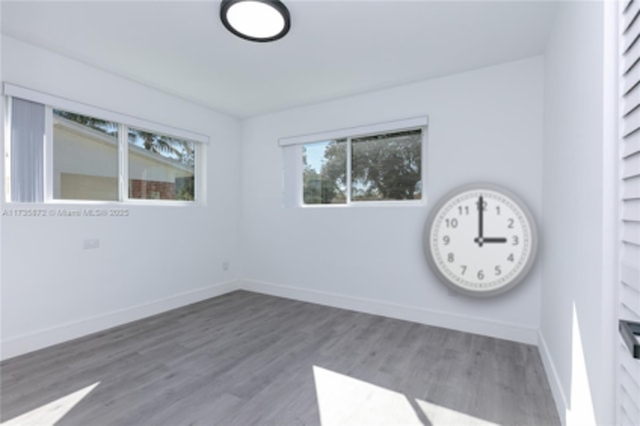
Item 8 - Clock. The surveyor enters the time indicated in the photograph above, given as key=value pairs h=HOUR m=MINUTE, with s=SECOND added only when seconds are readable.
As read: h=3 m=0
